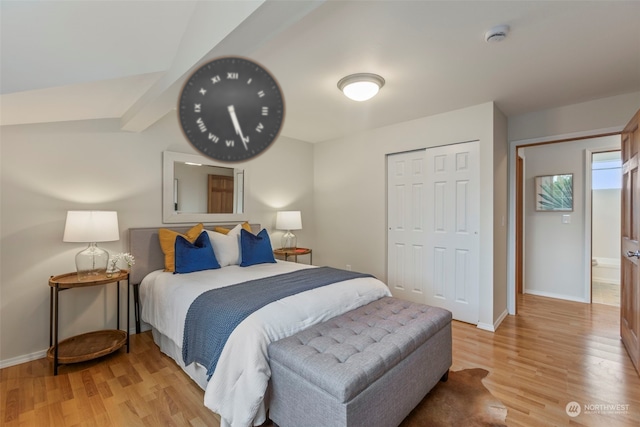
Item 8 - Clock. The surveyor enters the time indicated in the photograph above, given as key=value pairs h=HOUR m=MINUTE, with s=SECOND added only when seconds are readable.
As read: h=5 m=26
